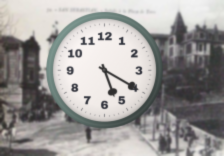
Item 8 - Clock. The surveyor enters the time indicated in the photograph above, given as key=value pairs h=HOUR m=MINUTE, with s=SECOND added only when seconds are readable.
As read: h=5 m=20
